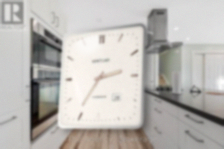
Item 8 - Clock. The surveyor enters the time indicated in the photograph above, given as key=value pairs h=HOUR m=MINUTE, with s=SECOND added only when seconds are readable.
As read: h=2 m=36
